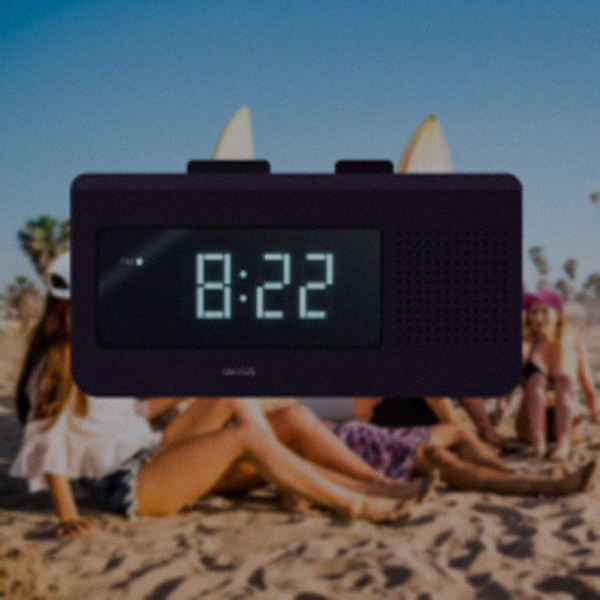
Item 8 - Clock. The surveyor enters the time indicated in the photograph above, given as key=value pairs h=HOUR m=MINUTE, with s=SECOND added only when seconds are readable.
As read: h=8 m=22
